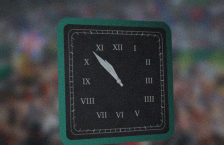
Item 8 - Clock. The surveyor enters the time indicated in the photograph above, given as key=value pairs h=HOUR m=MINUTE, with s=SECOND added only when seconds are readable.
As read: h=10 m=53
